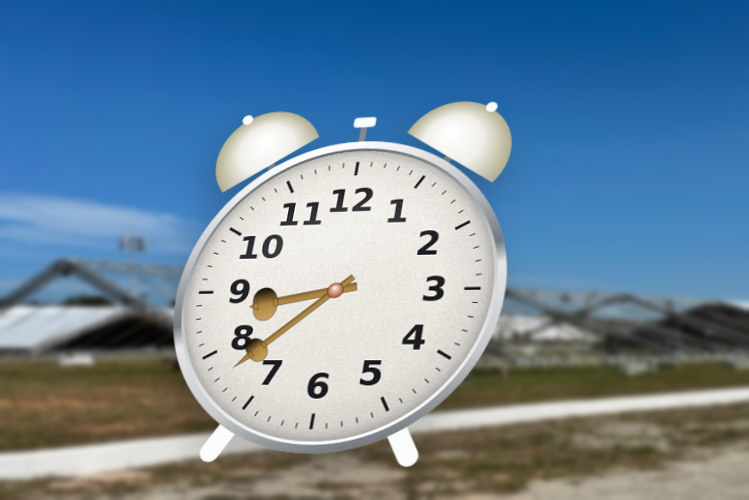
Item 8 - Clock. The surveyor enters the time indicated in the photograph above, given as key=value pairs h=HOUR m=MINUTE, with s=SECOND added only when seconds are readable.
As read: h=8 m=38
